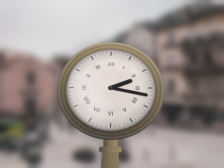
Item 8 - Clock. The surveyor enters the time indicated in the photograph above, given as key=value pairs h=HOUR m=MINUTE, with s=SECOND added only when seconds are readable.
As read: h=2 m=17
